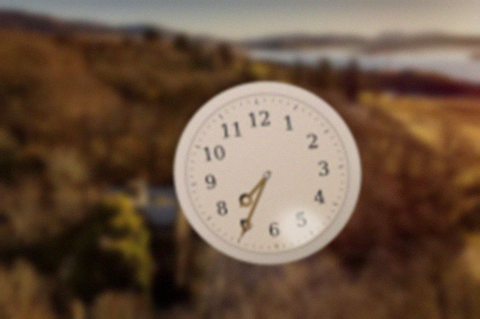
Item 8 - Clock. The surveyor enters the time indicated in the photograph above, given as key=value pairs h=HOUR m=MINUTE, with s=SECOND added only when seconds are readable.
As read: h=7 m=35
